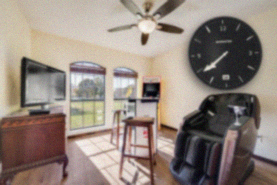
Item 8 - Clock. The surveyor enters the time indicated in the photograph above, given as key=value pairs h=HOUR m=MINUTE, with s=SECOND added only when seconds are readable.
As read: h=7 m=39
